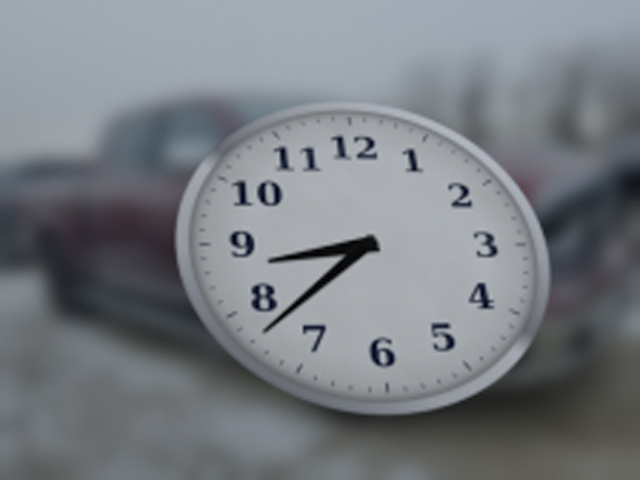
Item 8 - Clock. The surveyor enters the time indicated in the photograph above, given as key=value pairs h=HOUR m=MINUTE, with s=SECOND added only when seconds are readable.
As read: h=8 m=38
